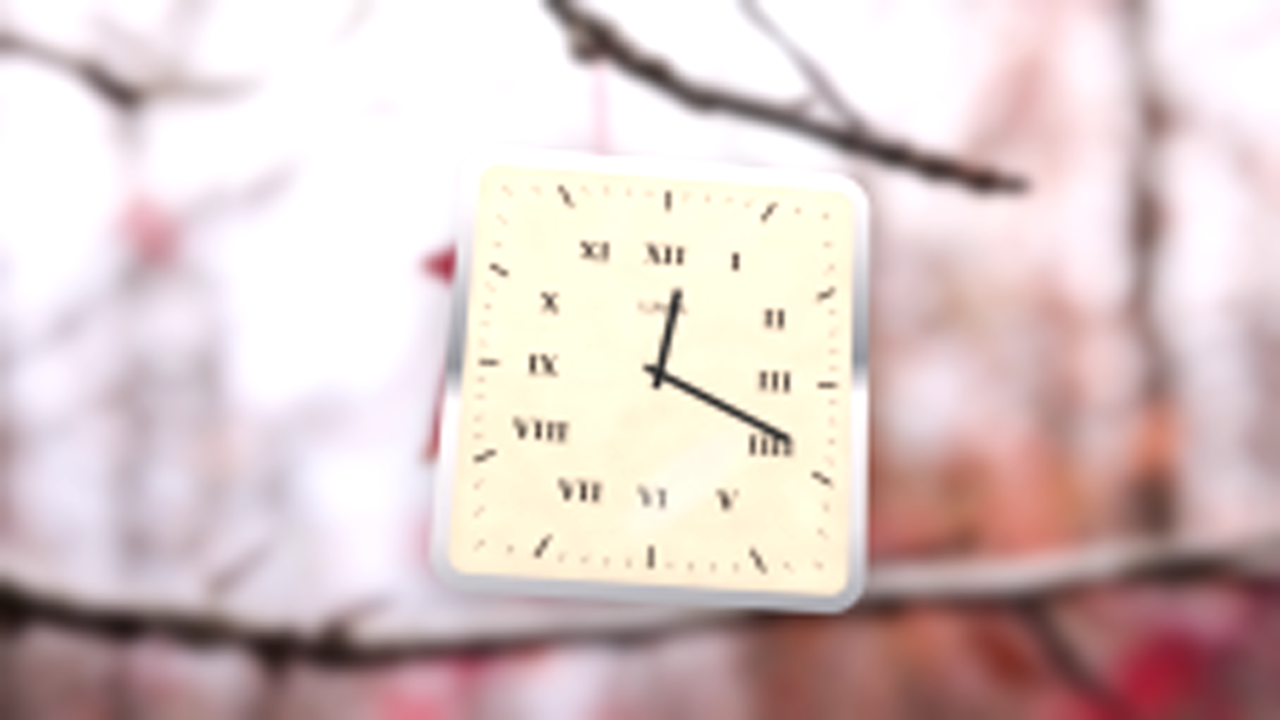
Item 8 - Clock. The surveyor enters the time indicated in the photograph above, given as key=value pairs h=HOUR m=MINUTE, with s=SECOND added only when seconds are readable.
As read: h=12 m=19
